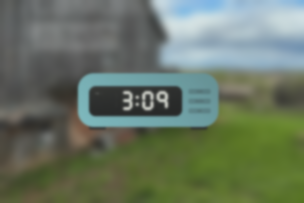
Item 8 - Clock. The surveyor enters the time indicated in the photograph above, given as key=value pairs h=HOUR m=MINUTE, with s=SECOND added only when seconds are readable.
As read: h=3 m=9
